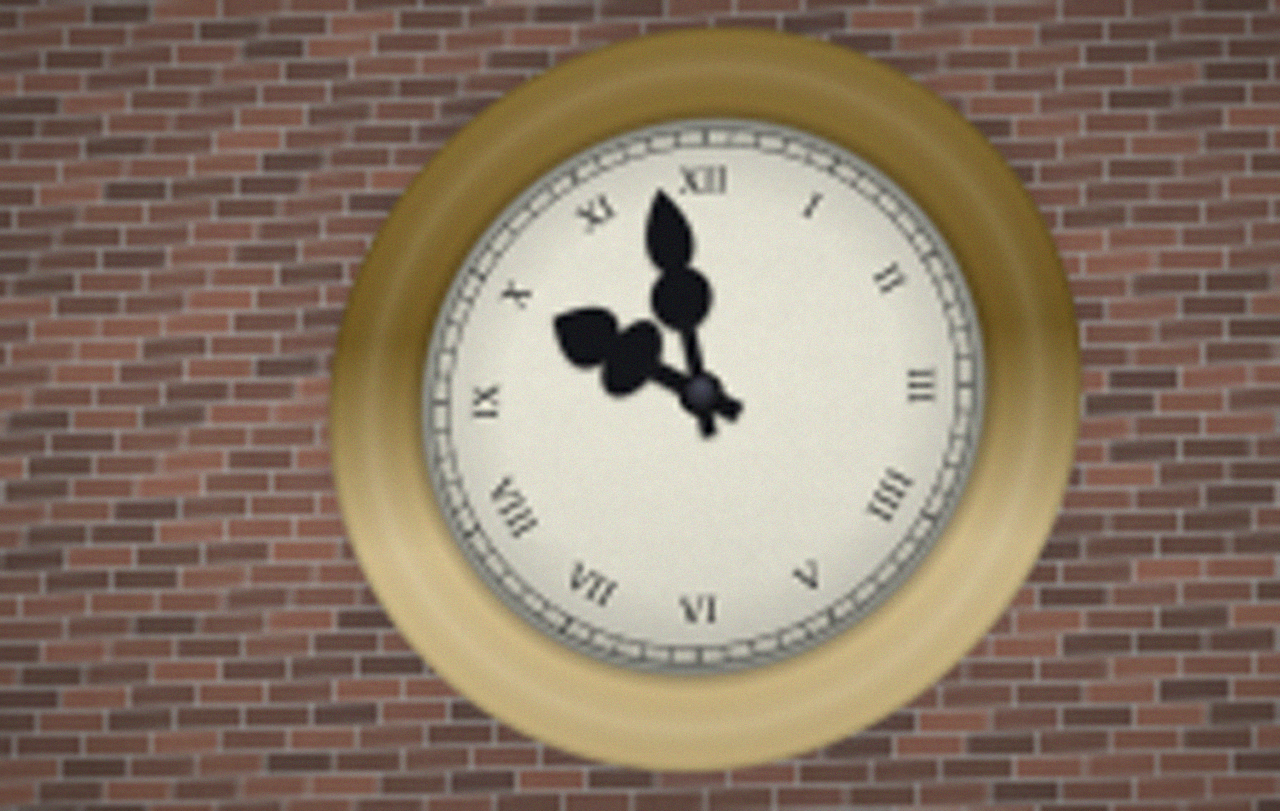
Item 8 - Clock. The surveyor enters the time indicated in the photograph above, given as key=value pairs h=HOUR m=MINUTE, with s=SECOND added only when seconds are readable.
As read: h=9 m=58
